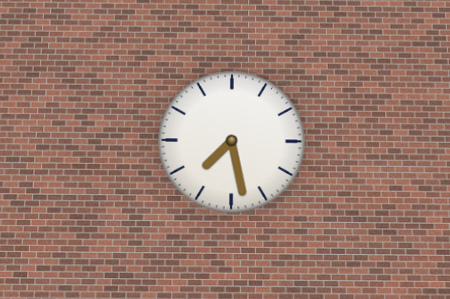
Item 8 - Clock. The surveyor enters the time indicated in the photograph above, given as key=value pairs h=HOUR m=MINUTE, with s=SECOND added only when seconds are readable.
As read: h=7 m=28
